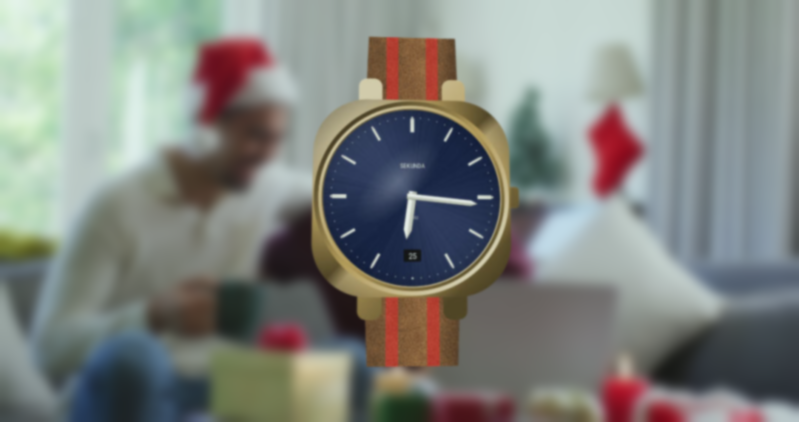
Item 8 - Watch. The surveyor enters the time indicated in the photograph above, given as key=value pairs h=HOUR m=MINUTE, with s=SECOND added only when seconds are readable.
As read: h=6 m=16
